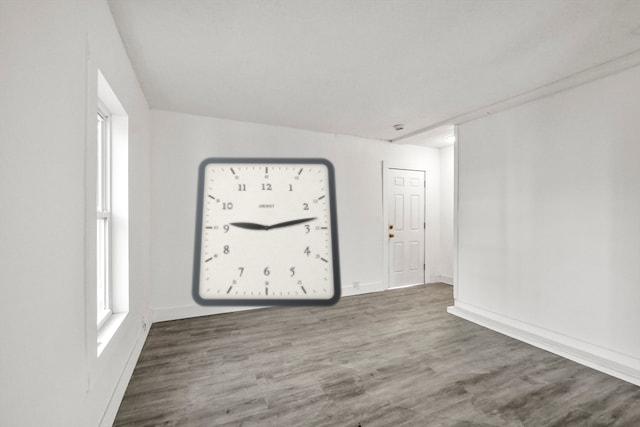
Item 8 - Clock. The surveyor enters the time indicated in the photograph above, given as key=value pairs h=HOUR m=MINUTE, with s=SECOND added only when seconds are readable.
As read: h=9 m=13
